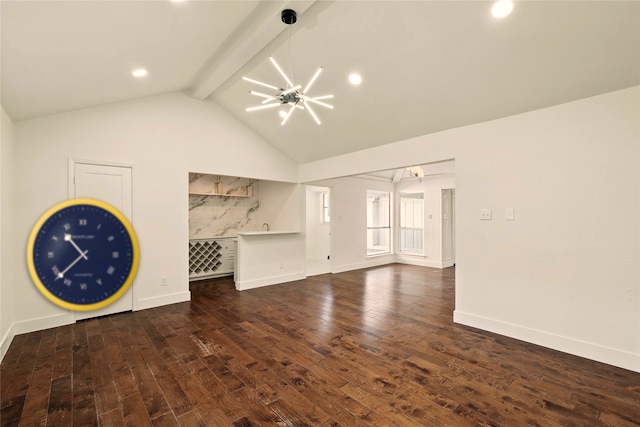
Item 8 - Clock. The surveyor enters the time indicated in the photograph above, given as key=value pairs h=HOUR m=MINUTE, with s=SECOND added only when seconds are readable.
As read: h=10 m=38
